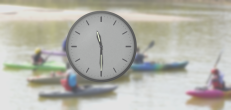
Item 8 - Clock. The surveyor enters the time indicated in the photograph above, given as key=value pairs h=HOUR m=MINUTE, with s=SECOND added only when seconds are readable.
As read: h=11 m=30
